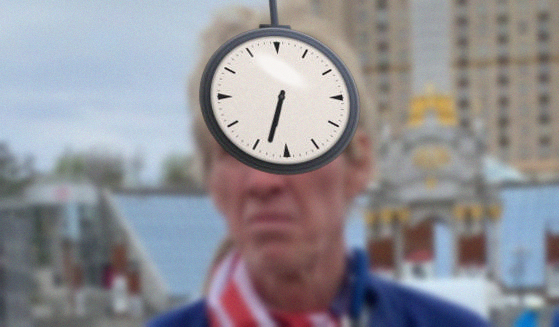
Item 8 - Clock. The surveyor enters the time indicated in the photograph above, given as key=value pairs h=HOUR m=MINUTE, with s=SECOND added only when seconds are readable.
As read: h=6 m=33
